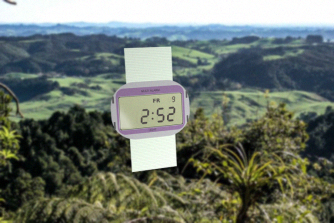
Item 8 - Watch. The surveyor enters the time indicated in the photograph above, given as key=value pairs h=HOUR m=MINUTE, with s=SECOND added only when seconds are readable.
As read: h=2 m=52
